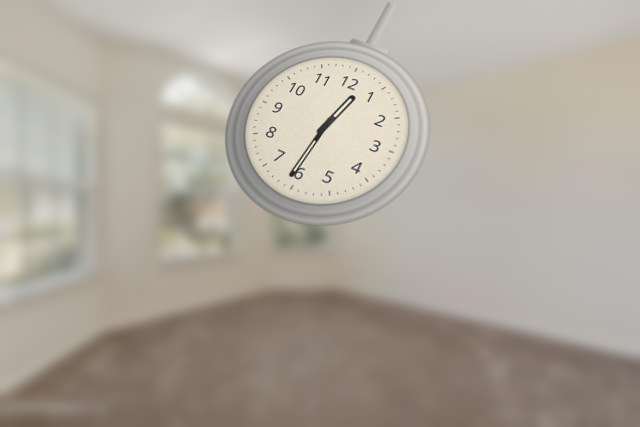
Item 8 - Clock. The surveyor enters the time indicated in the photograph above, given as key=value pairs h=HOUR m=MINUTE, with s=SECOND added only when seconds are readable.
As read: h=12 m=31
